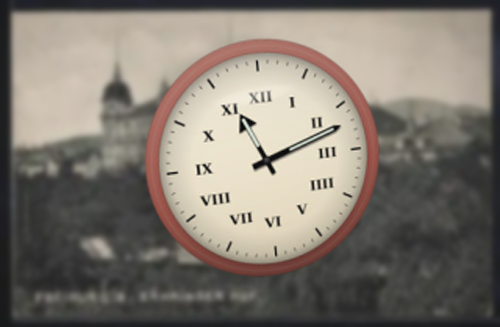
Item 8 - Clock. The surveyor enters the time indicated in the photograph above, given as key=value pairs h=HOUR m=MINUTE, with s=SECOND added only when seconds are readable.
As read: h=11 m=12
